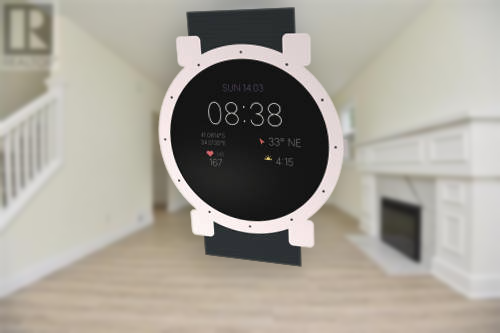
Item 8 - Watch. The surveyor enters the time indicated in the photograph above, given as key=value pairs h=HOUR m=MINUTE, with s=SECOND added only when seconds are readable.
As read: h=8 m=38
